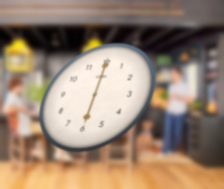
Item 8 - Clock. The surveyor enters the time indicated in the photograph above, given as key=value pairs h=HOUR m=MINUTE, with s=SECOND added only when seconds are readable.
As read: h=6 m=0
